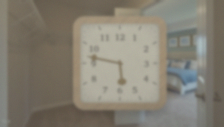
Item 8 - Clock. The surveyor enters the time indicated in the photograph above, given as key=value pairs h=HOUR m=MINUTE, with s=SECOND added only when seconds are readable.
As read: h=5 m=47
